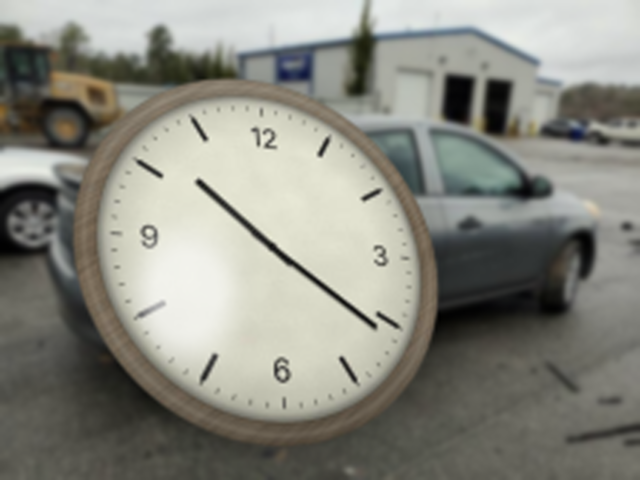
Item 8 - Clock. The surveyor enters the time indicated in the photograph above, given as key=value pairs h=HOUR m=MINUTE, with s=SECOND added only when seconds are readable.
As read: h=10 m=21
